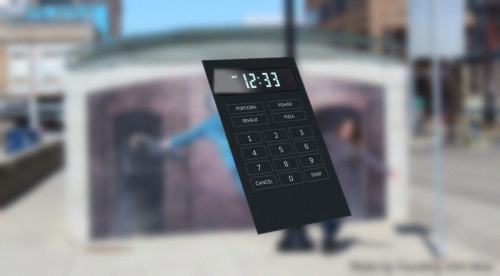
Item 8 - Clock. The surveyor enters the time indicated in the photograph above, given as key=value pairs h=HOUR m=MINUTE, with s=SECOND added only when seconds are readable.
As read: h=12 m=33
